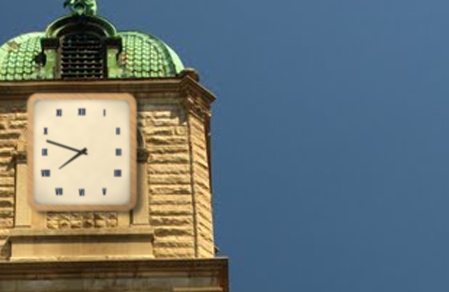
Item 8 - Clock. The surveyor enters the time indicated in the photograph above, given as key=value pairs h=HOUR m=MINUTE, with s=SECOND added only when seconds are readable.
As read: h=7 m=48
